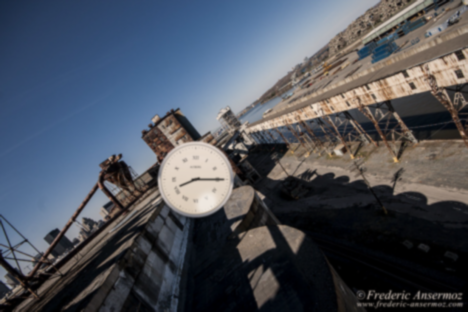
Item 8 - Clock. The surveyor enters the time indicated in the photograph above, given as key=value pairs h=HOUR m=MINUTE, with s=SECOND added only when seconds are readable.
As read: h=8 m=15
